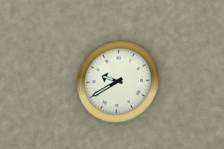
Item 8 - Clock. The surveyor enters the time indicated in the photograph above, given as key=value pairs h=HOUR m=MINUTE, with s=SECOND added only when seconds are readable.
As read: h=9 m=40
